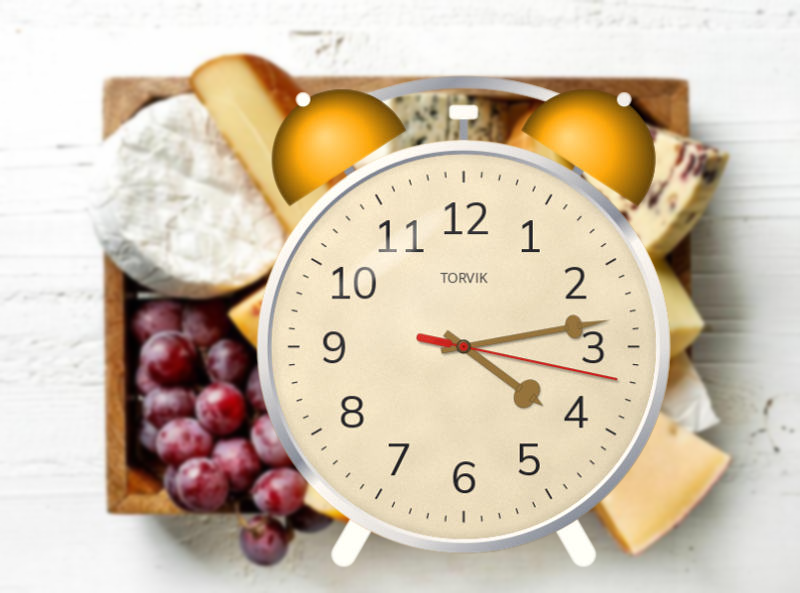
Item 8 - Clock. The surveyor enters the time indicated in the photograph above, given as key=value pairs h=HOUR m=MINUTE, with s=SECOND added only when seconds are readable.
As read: h=4 m=13 s=17
